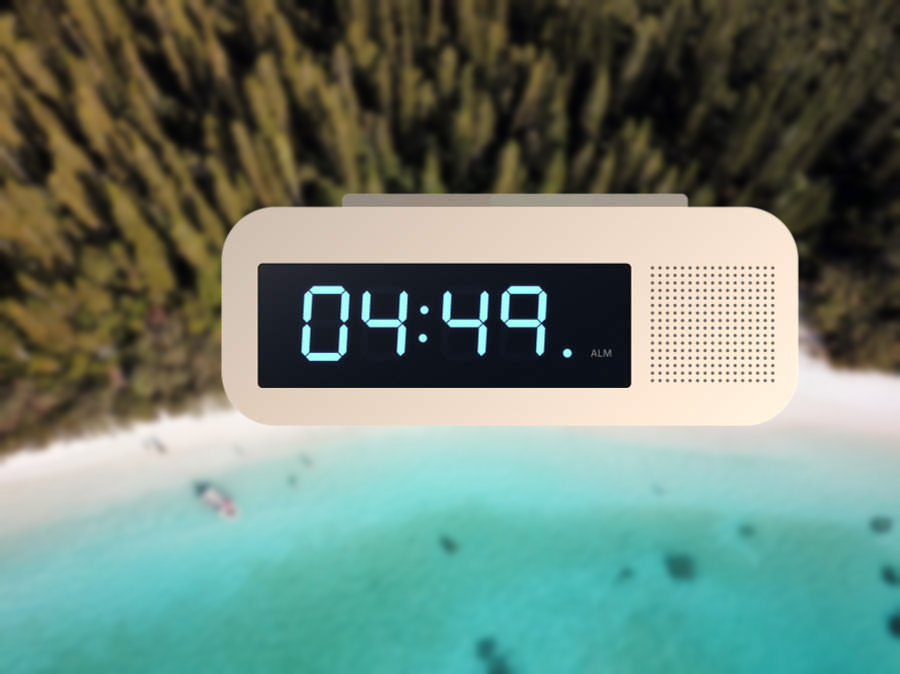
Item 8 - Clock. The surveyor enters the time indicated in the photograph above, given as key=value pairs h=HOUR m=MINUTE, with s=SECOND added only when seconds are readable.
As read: h=4 m=49
